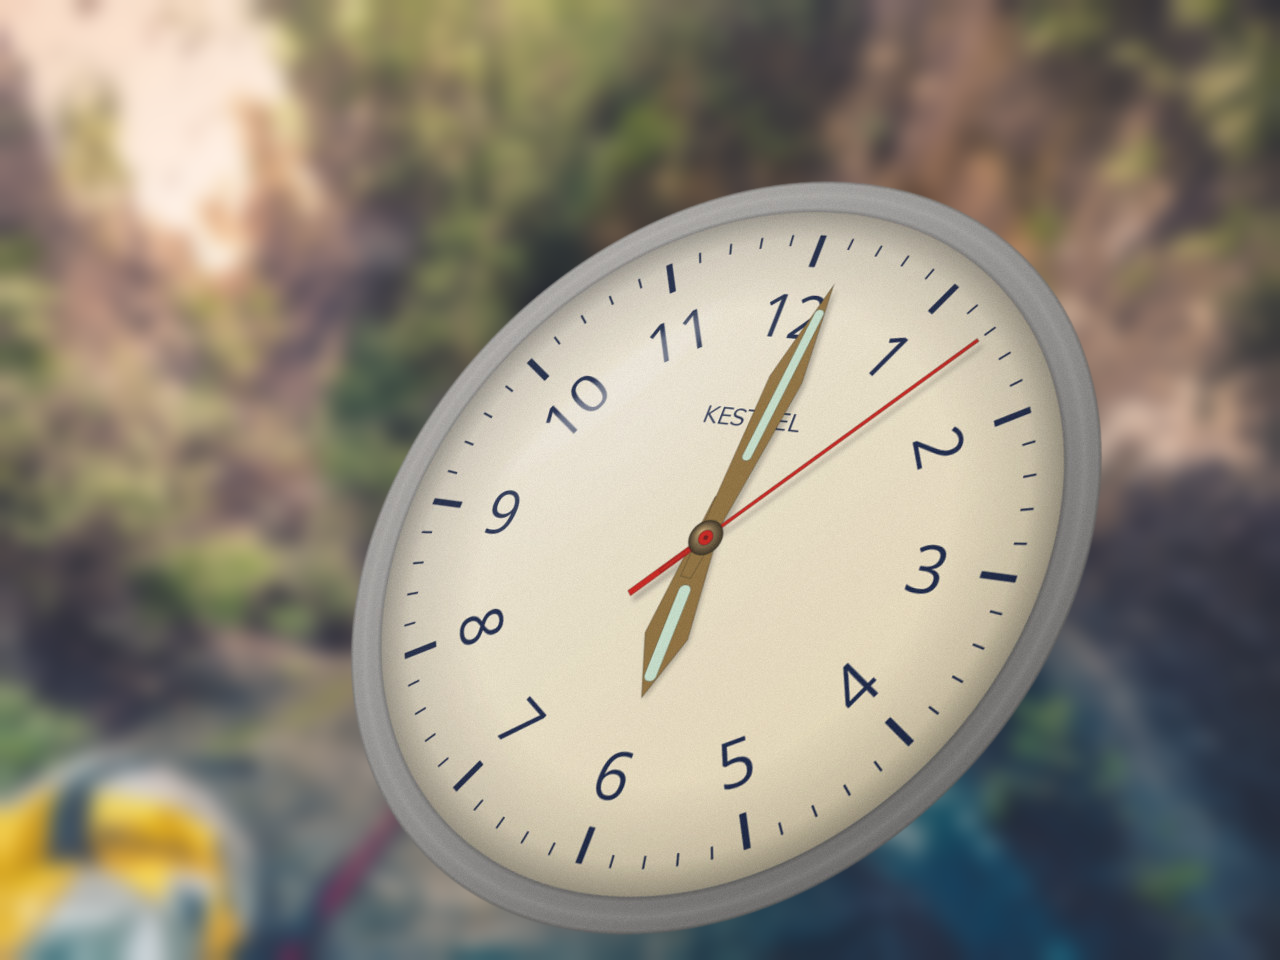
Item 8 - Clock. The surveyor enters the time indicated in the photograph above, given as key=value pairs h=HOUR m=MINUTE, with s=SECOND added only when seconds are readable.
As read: h=6 m=1 s=7
